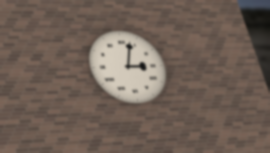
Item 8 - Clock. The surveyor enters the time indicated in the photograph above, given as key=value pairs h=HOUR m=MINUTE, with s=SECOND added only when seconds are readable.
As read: h=3 m=3
